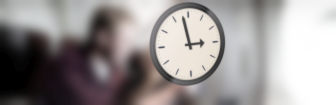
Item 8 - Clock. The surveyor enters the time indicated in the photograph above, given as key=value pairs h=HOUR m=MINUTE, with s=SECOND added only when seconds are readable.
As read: h=2 m=58
